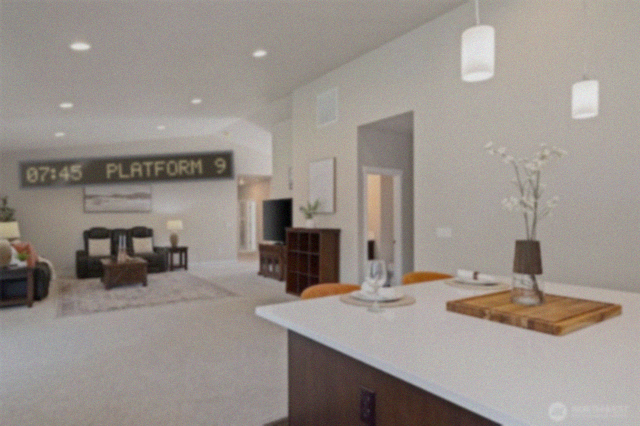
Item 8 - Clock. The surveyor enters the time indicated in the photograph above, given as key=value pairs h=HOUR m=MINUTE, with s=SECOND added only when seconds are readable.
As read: h=7 m=45
